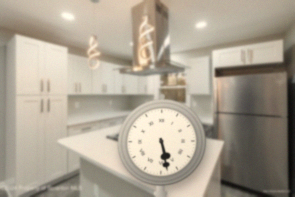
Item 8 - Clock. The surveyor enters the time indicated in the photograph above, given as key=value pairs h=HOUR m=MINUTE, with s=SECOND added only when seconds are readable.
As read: h=5 m=28
